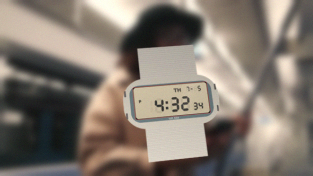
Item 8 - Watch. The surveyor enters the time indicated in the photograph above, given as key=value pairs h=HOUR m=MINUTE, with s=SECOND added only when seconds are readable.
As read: h=4 m=32 s=34
